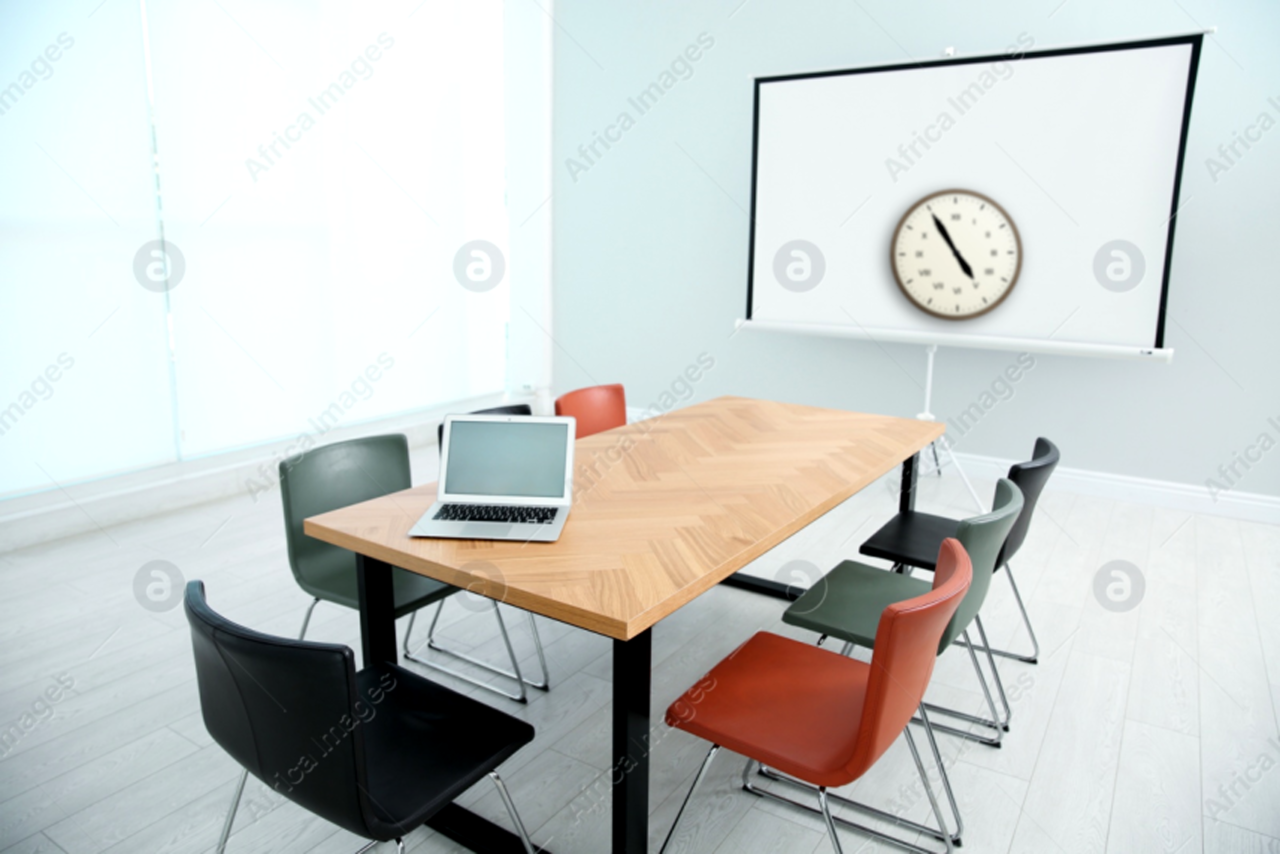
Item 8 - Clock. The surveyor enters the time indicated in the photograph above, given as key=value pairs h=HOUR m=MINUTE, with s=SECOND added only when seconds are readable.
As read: h=4 m=55
